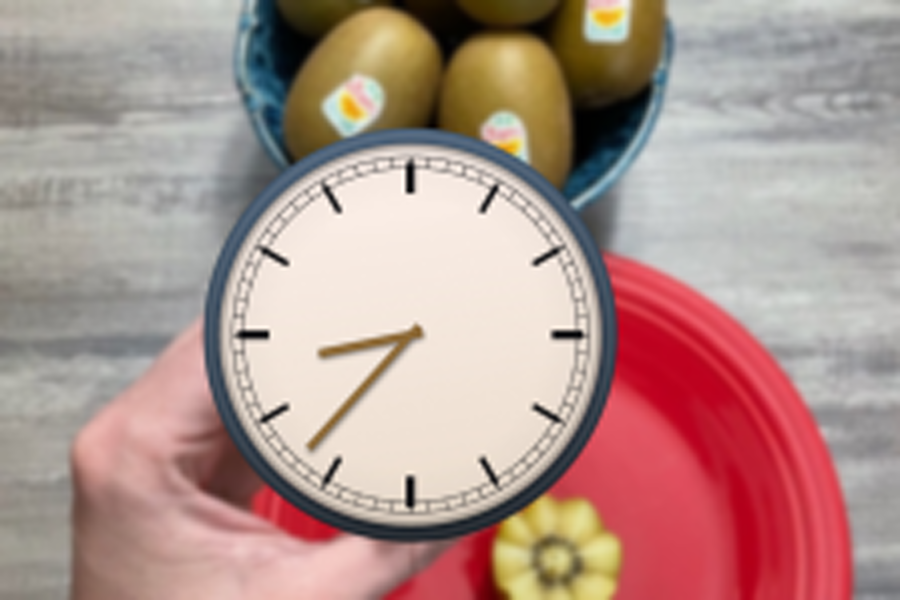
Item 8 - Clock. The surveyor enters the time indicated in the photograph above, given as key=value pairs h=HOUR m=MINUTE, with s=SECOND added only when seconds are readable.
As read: h=8 m=37
